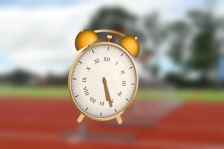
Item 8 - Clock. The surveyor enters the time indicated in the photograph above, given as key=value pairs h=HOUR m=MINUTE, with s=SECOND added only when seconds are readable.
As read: h=5 m=26
